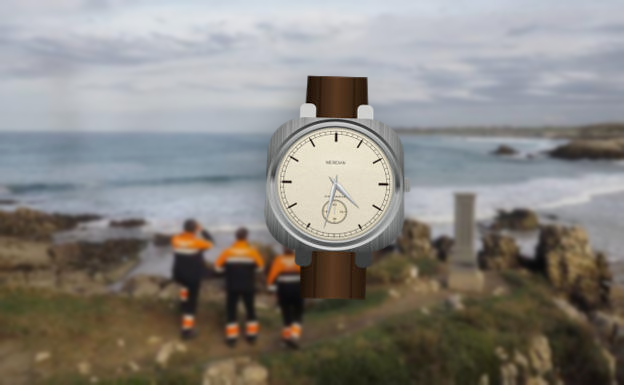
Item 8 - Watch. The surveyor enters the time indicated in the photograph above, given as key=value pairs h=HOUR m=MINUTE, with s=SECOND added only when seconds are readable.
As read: h=4 m=32
